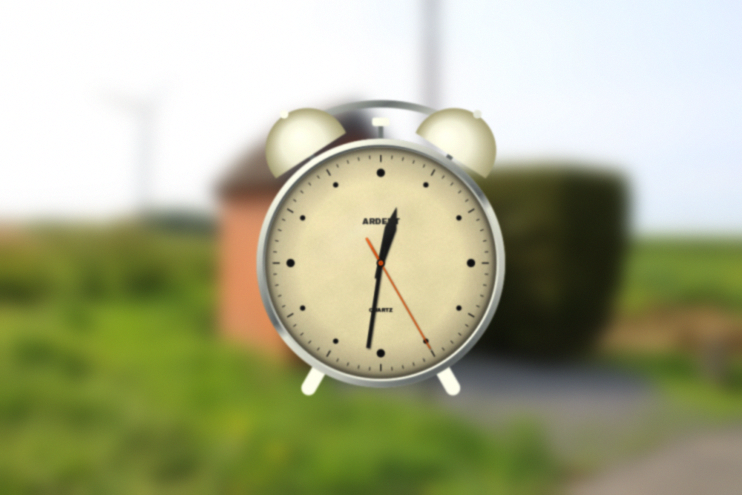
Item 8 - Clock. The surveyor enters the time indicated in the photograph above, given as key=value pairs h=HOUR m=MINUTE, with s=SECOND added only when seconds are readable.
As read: h=12 m=31 s=25
